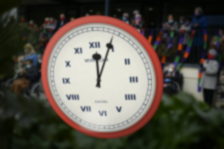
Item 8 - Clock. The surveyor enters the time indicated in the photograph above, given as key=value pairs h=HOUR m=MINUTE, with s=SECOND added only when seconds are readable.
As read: h=12 m=4
